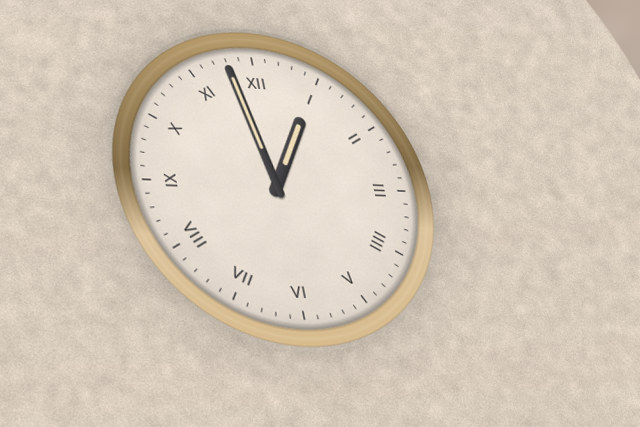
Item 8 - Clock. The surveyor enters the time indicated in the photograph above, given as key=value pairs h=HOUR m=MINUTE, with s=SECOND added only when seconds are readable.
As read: h=12 m=58
